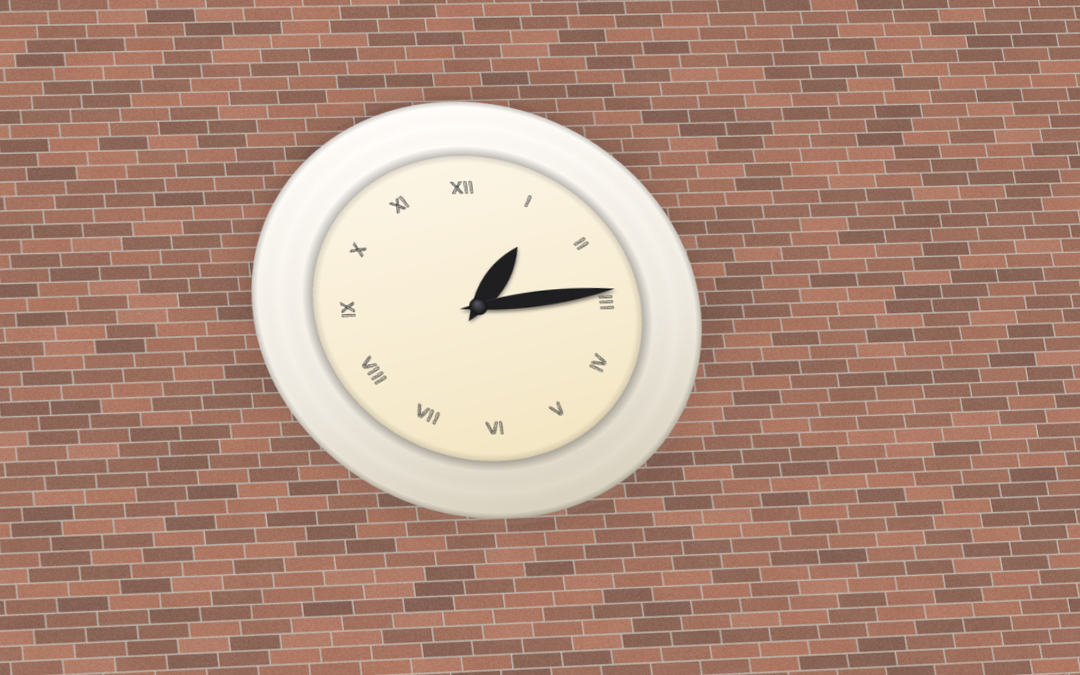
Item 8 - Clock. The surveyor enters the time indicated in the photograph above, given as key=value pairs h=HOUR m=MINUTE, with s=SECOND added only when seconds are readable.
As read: h=1 m=14
